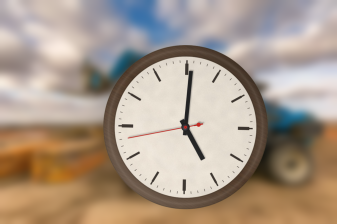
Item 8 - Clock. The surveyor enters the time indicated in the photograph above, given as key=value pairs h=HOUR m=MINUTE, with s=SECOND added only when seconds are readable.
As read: h=5 m=0 s=43
